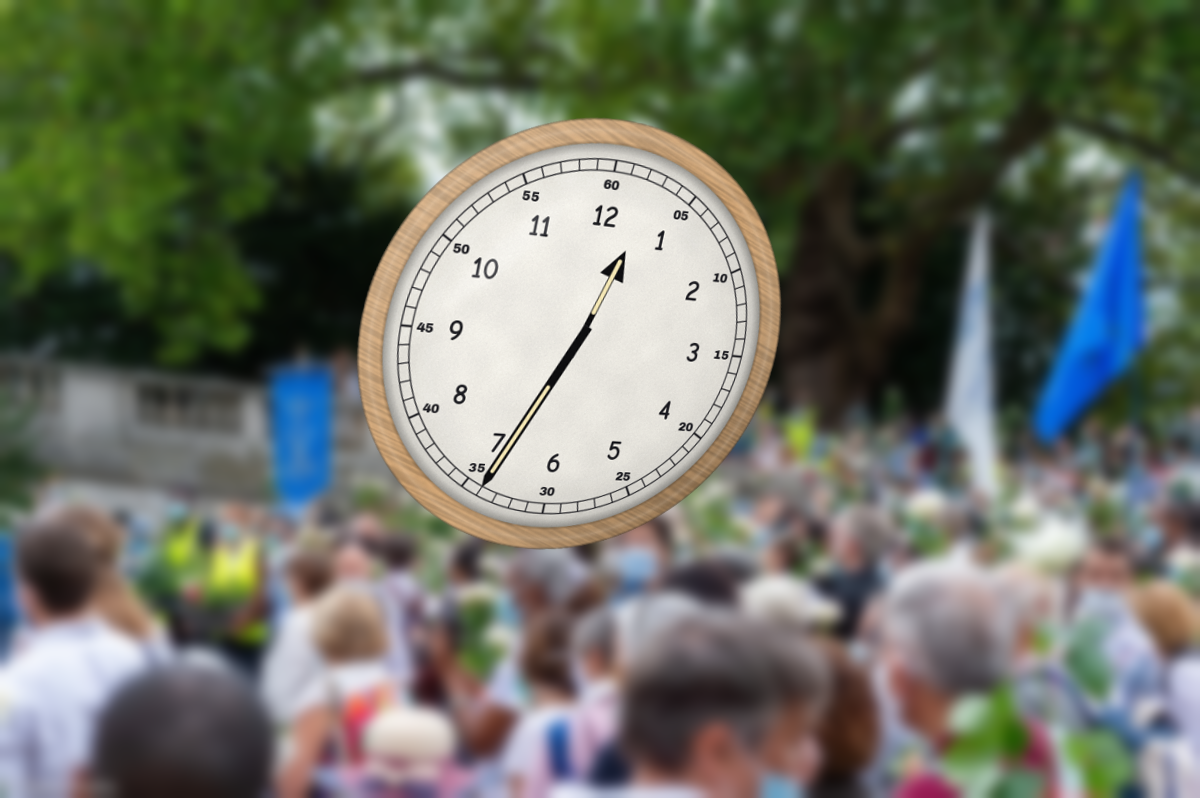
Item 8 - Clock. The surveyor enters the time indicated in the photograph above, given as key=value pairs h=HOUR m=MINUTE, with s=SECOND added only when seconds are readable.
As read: h=12 m=34
